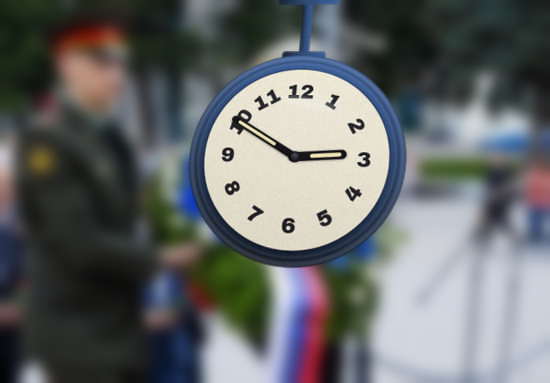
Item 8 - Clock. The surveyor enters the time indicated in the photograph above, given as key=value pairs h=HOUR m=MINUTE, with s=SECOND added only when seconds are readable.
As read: h=2 m=50
